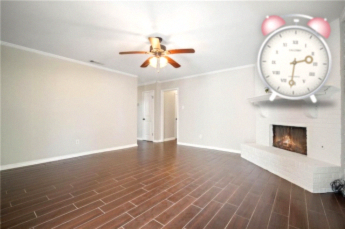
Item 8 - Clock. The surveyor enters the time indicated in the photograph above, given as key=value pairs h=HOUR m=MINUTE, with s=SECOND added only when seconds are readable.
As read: h=2 m=31
